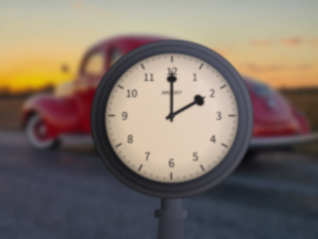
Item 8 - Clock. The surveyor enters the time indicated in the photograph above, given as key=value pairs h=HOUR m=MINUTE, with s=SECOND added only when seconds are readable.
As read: h=2 m=0
